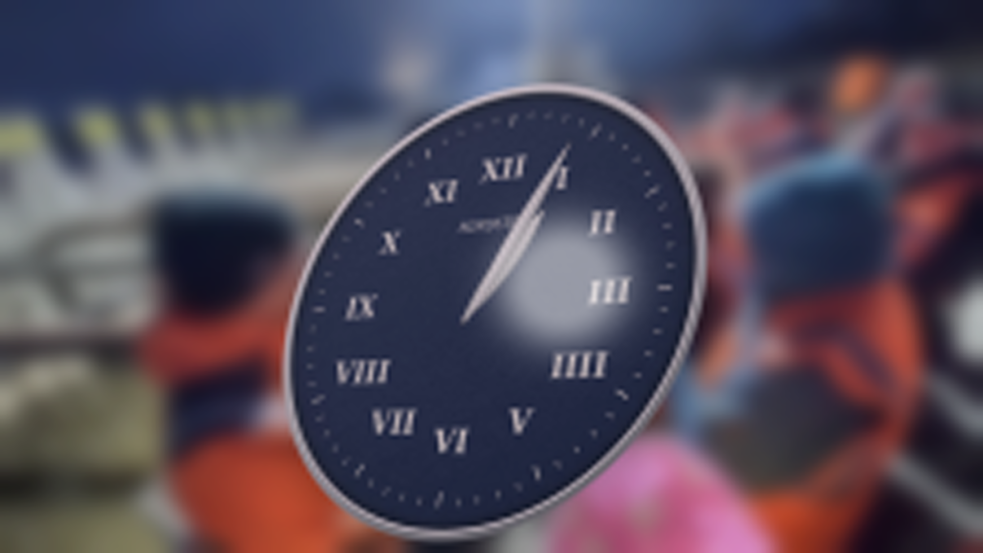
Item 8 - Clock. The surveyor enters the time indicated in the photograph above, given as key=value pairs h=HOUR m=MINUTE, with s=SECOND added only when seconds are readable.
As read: h=1 m=4
